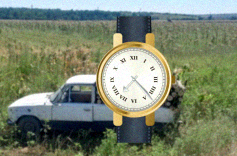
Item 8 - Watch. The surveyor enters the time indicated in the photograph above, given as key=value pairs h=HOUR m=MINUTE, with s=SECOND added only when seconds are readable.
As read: h=7 m=23
